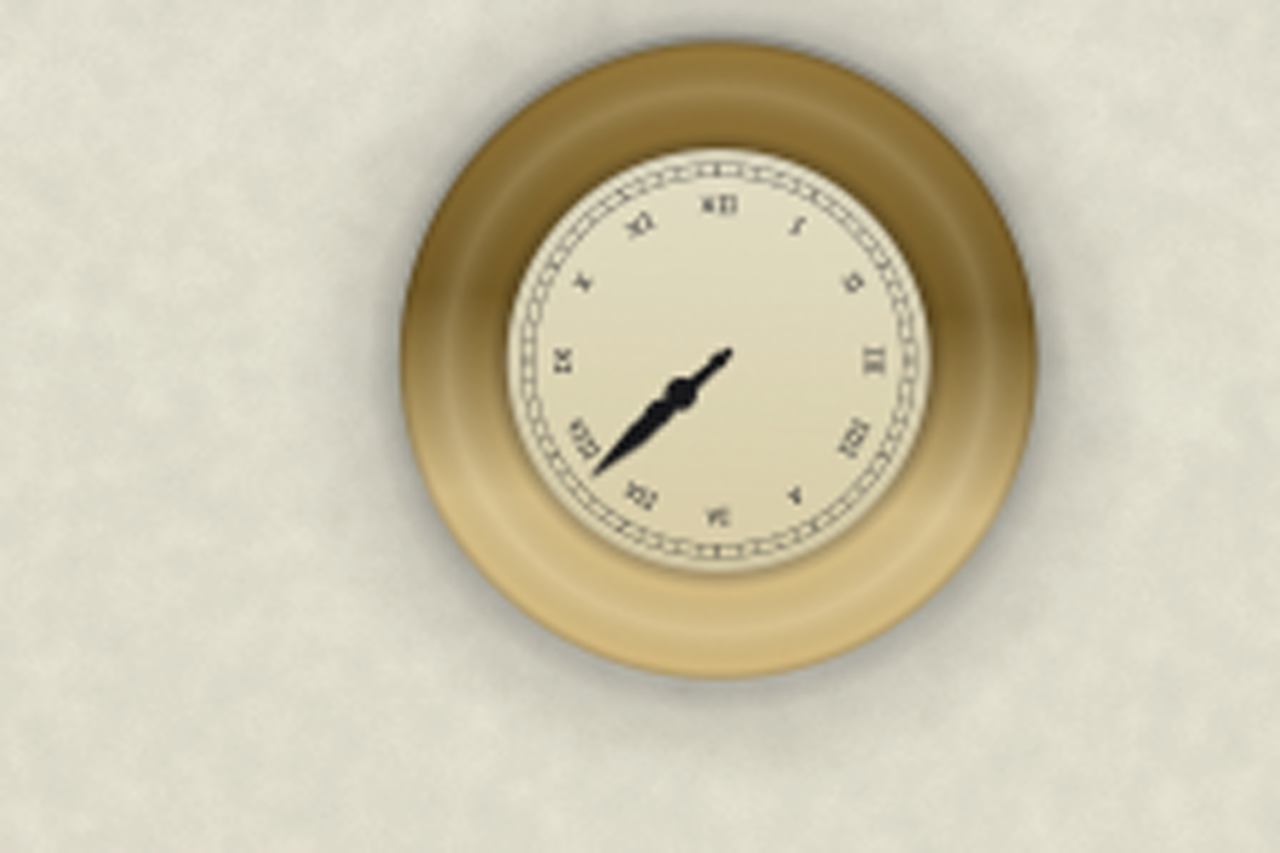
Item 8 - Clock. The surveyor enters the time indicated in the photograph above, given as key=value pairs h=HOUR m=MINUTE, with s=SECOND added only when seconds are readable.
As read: h=7 m=38
